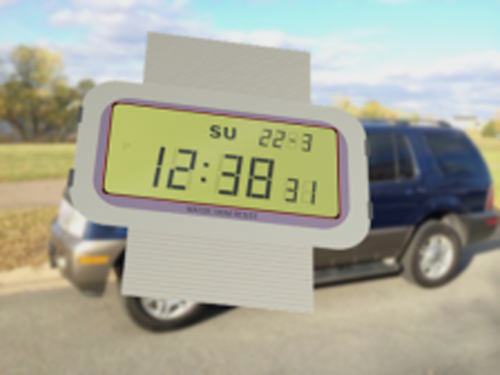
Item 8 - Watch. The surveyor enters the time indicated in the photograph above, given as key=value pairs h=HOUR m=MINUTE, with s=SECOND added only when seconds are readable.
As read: h=12 m=38 s=31
